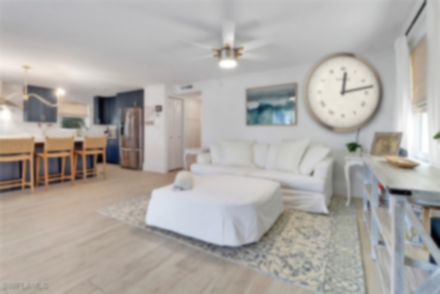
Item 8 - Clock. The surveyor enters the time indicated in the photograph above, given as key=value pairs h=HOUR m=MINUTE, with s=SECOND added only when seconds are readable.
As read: h=12 m=13
